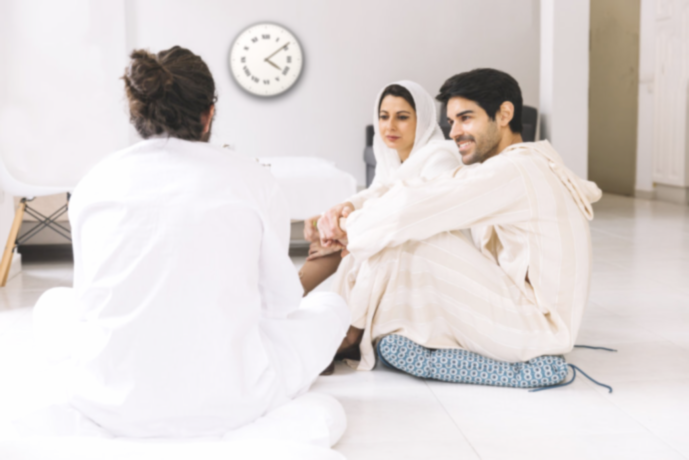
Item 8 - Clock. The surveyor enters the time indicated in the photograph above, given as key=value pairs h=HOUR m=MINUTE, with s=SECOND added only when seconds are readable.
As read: h=4 m=9
